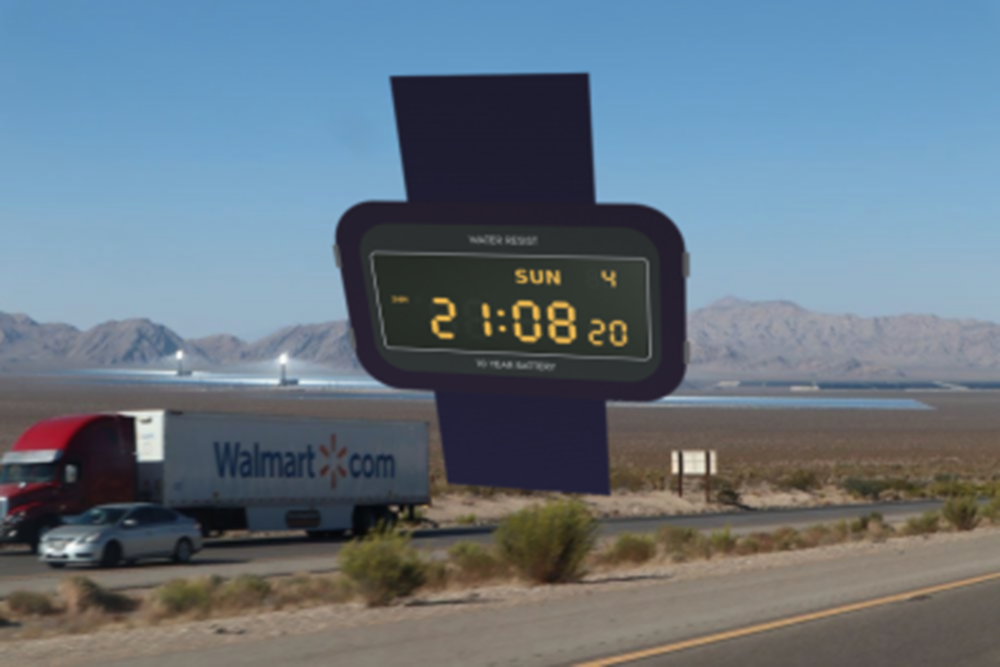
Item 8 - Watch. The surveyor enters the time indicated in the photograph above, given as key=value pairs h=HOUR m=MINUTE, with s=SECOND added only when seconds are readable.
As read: h=21 m=8 s=20
